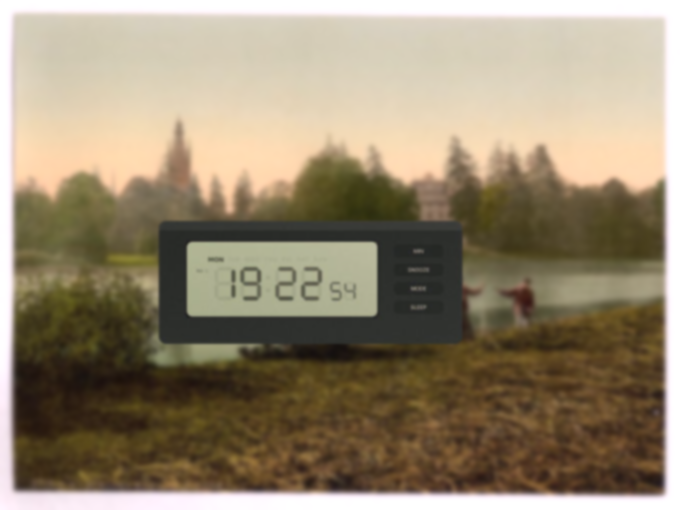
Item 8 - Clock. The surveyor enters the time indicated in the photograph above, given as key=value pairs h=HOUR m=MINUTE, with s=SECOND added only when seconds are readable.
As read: h=19 m=22 s=54
